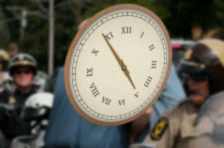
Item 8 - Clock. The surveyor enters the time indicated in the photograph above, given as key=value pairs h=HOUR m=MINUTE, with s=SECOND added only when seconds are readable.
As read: h=4 m=54
